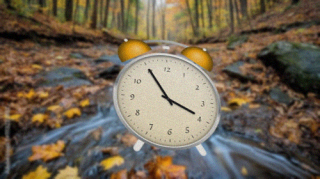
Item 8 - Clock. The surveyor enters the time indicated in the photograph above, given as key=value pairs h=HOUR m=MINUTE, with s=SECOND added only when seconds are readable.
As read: h=3 m=55
